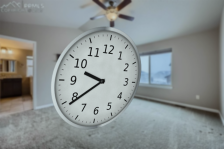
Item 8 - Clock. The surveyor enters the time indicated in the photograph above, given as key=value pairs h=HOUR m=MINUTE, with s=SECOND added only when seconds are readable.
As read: h=9 m=39
